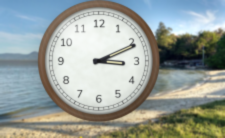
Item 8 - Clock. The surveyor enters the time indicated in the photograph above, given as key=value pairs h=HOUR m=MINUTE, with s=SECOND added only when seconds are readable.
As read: h=3 m=11
